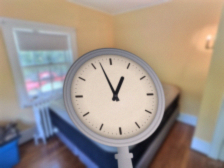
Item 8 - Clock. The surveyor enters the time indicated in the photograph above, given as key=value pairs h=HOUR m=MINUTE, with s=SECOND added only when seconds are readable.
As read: h=12 m=57
